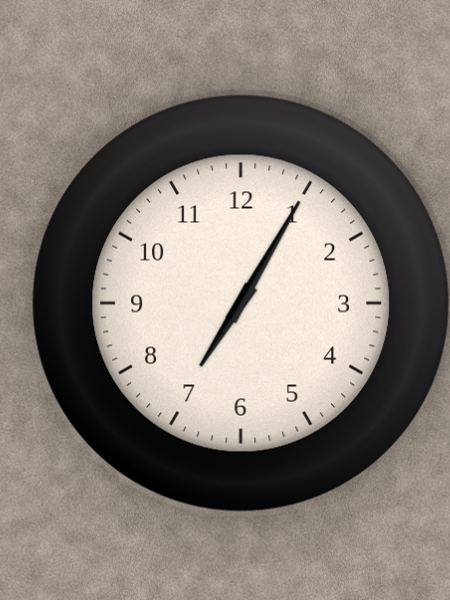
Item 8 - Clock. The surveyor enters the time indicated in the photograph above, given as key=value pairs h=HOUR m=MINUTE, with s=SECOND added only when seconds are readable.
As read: h=7 m=5
